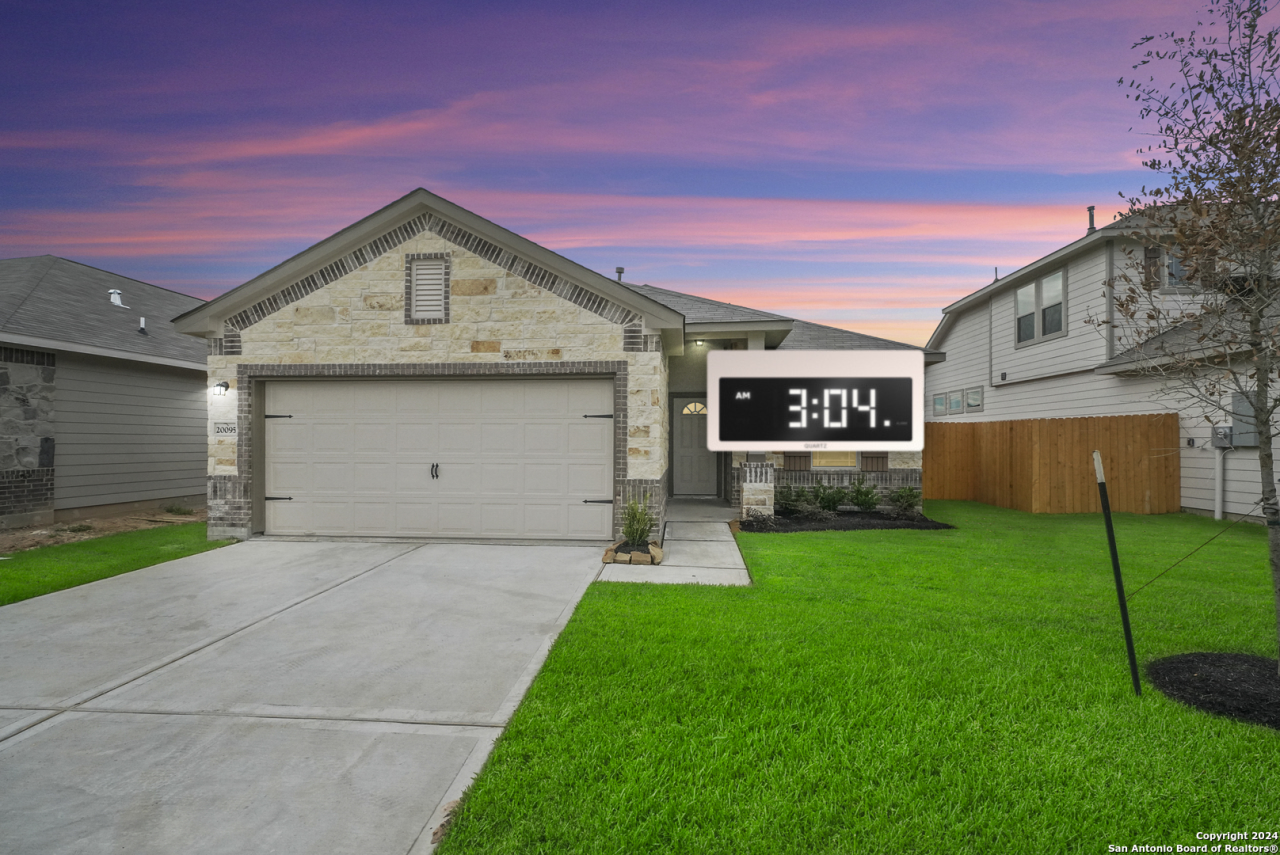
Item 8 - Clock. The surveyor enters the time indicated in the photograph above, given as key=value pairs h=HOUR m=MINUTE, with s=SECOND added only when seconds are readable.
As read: h=3 m=4
